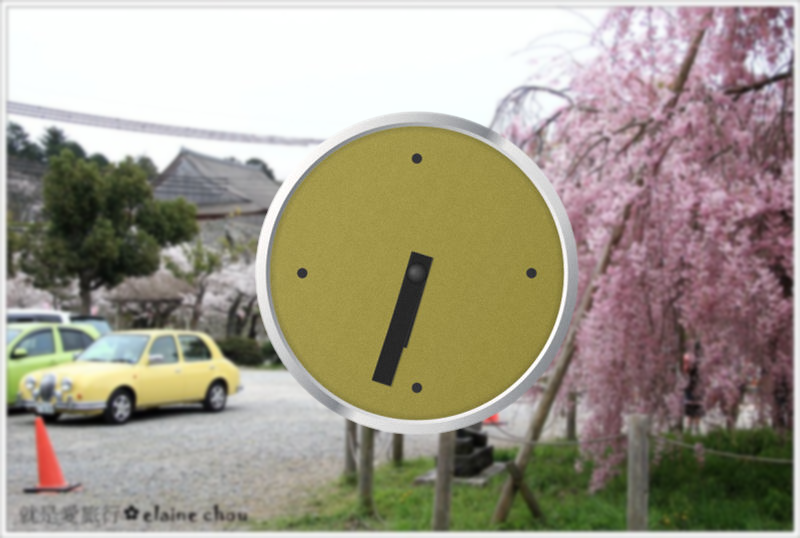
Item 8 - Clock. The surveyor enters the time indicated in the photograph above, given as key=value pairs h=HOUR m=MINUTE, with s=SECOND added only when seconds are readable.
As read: h=6 m=33
